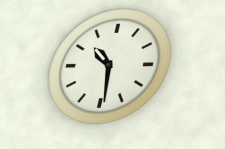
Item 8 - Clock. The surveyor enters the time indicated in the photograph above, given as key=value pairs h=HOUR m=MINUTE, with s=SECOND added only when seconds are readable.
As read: h=10 m=29
